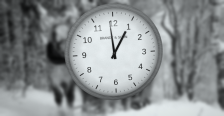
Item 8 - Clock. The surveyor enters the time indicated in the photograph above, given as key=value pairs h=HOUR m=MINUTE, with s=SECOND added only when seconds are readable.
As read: h=12 m=59
